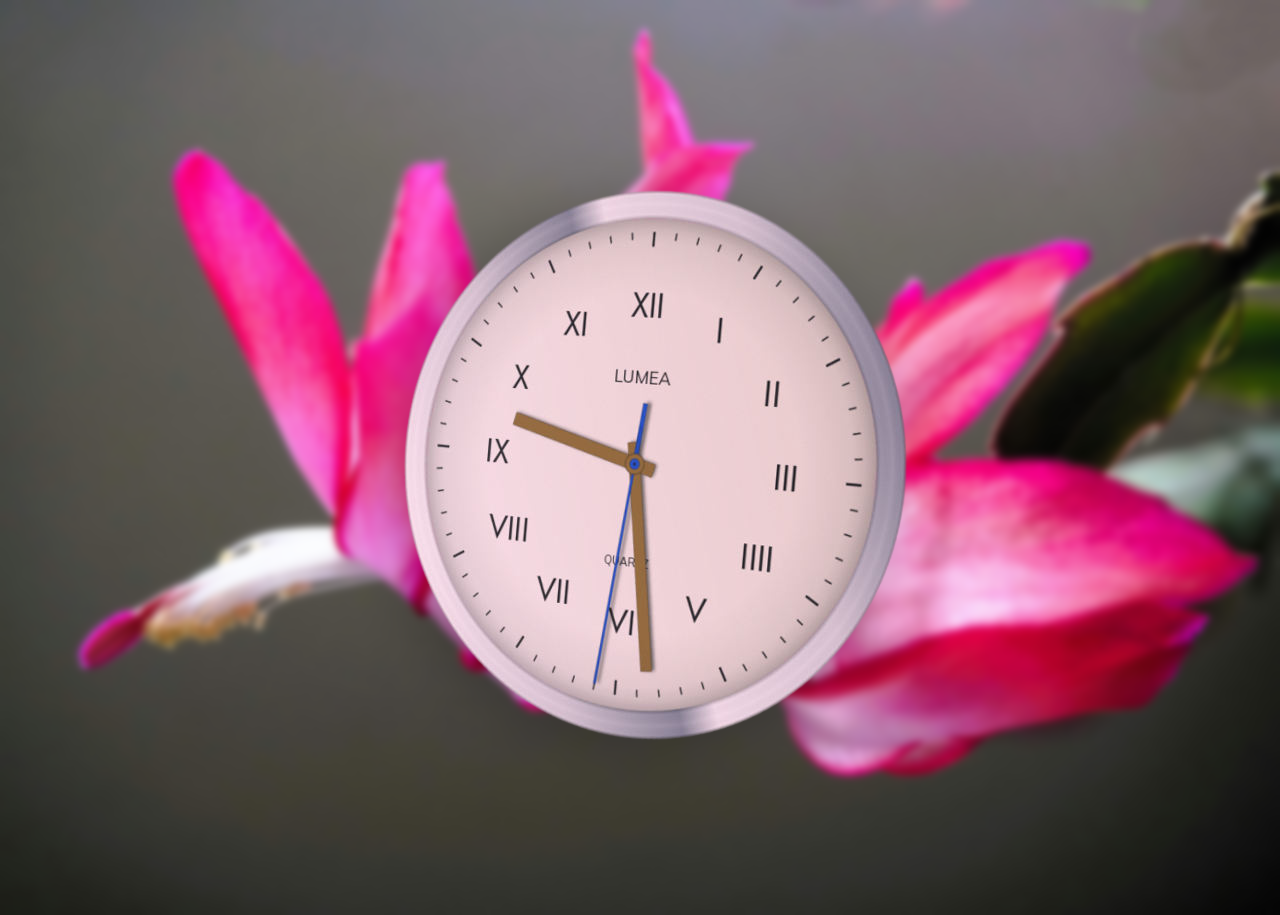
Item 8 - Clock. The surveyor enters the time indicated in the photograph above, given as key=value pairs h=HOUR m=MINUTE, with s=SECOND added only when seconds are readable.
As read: h=9 m=28 s=31
